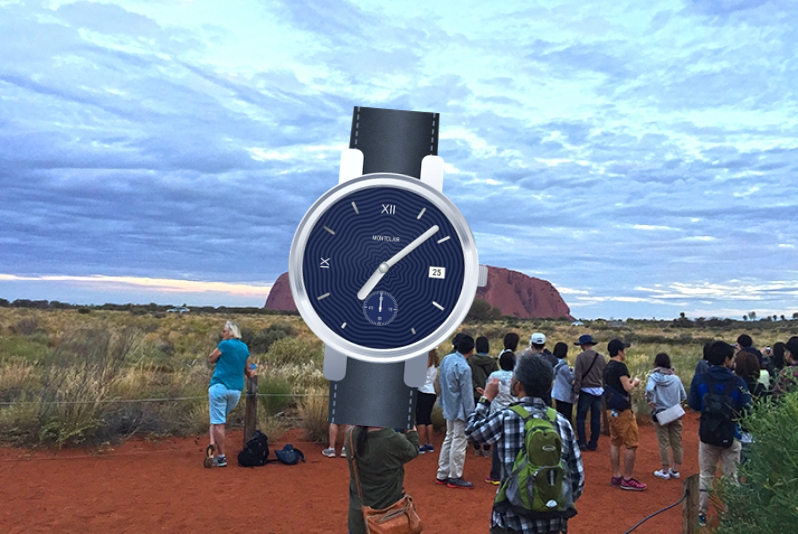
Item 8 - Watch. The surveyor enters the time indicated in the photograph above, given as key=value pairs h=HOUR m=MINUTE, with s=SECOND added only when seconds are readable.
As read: h=7 m=8
